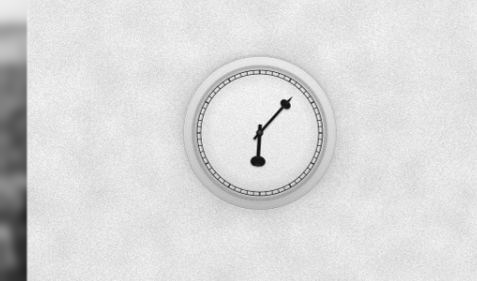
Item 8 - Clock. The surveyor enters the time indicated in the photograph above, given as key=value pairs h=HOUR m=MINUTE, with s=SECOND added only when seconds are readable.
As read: h=6 m=7
